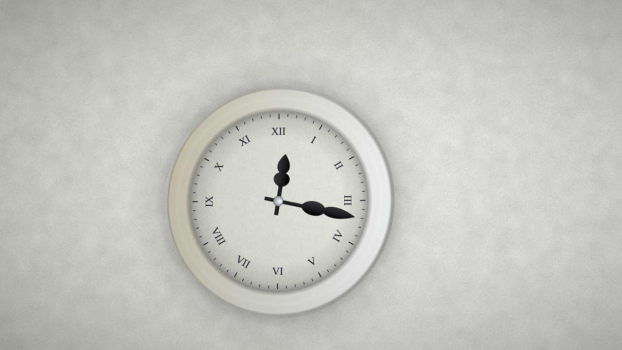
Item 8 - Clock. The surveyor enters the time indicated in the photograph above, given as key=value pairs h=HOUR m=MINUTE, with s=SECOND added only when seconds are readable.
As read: h=12 m=17
